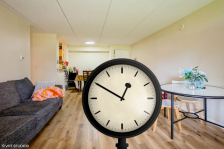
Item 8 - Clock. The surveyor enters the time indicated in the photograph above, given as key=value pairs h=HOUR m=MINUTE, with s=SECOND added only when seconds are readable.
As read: h=12 m=50
